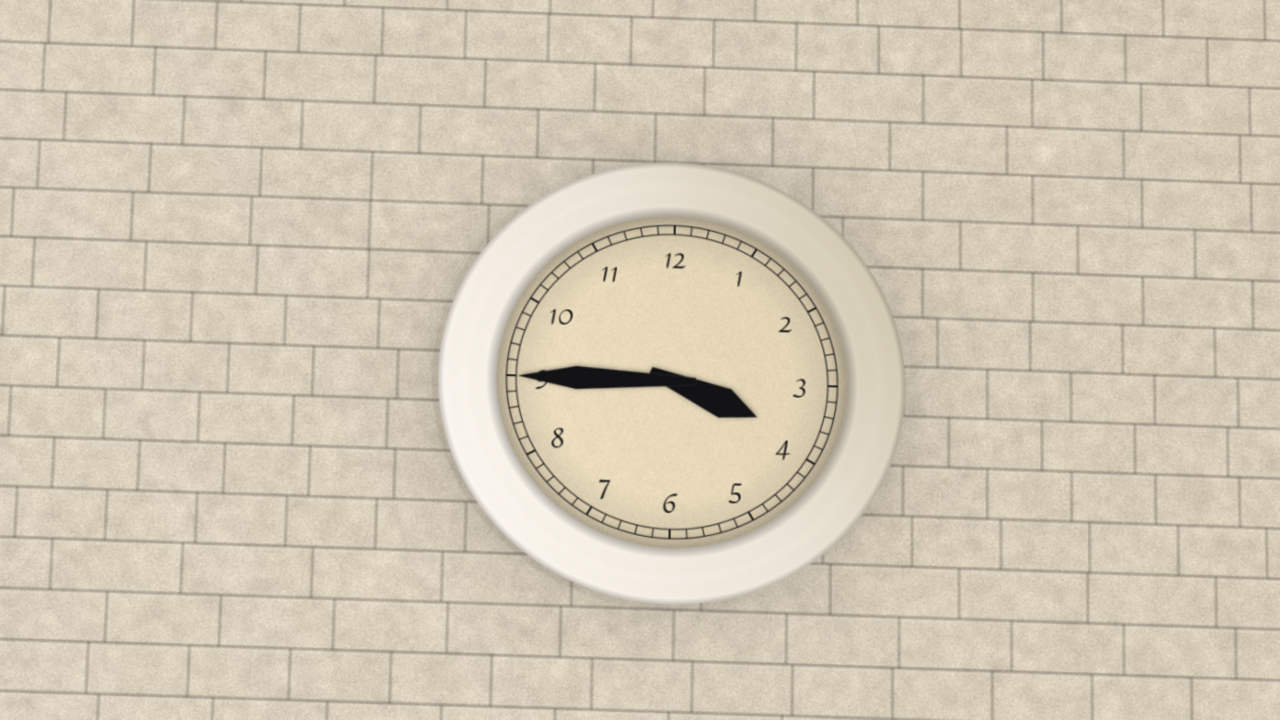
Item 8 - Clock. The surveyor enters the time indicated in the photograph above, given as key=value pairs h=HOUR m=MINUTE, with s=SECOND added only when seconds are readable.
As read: h=3 m=45
